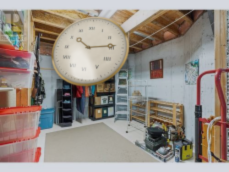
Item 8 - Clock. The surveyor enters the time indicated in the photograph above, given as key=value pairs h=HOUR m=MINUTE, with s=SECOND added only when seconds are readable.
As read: h=10 m=14
